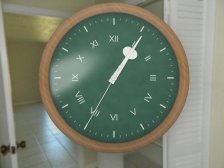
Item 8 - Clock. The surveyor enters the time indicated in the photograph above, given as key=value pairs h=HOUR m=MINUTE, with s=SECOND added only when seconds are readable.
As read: h=1 m=5 s=35
